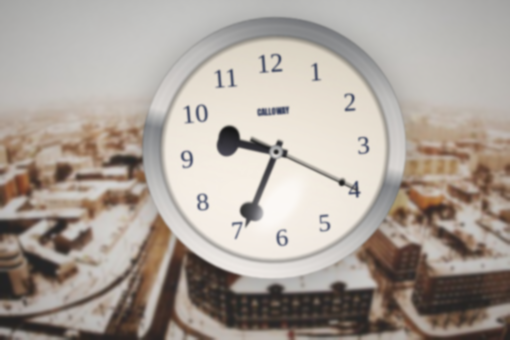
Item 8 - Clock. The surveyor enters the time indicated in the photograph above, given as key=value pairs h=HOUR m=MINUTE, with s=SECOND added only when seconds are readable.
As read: h=9 m=34 s=20
